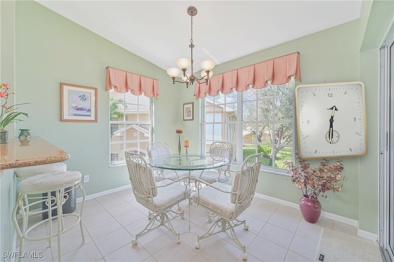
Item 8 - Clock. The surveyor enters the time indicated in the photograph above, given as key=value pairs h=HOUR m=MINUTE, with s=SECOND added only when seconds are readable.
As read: h=12 m=31
